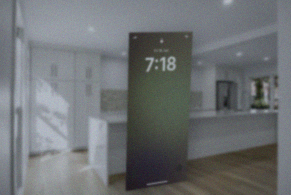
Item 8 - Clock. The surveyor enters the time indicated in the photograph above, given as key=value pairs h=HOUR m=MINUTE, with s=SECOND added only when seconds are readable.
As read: h=7 m=18
